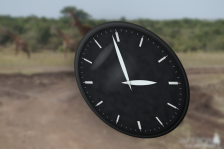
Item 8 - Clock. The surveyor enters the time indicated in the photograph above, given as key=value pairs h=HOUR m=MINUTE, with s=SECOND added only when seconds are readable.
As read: h=2 m=59
